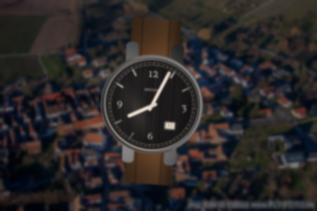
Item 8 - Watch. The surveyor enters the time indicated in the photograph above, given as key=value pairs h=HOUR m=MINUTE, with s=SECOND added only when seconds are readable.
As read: h=8 m=4
